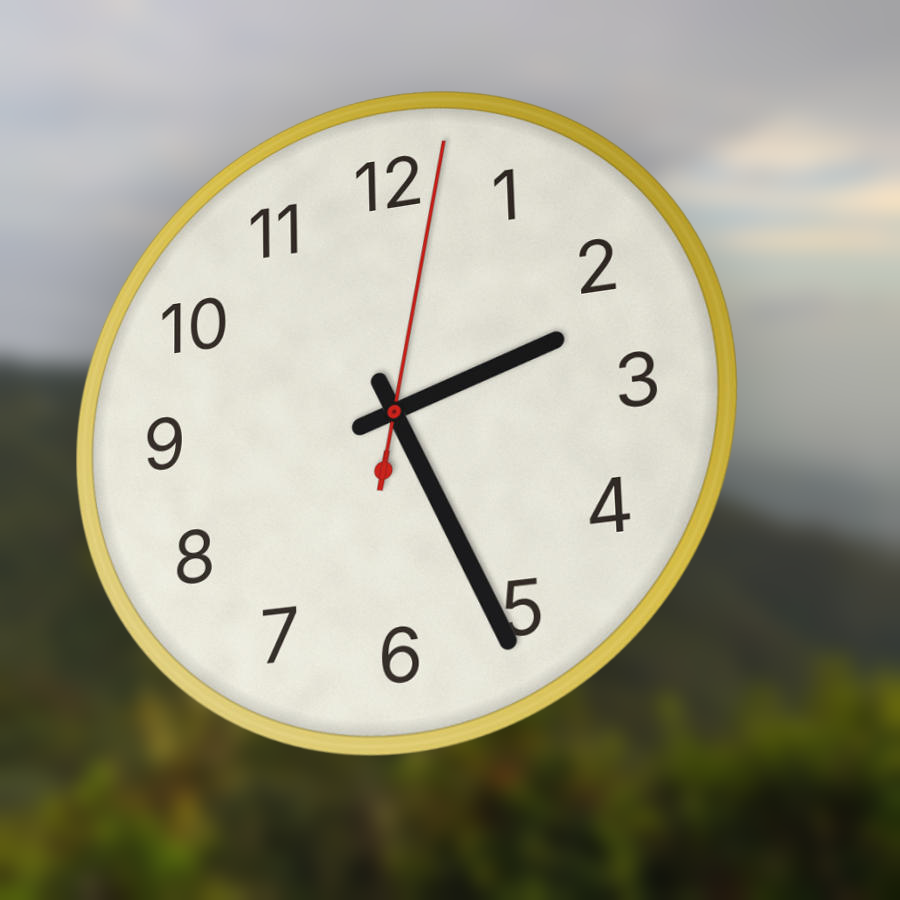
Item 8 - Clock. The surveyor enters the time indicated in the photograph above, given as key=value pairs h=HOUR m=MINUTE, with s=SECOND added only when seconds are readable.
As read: h=2 m=26 s=2
